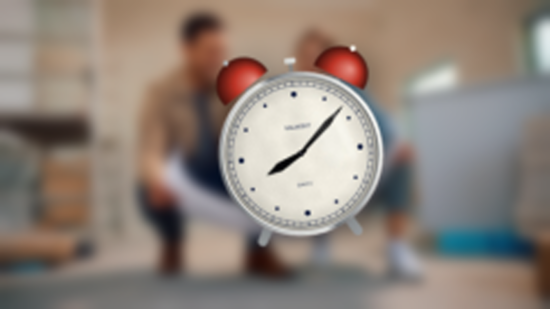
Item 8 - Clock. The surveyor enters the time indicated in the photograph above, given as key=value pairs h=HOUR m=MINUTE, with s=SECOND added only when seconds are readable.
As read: h=8 m=8
